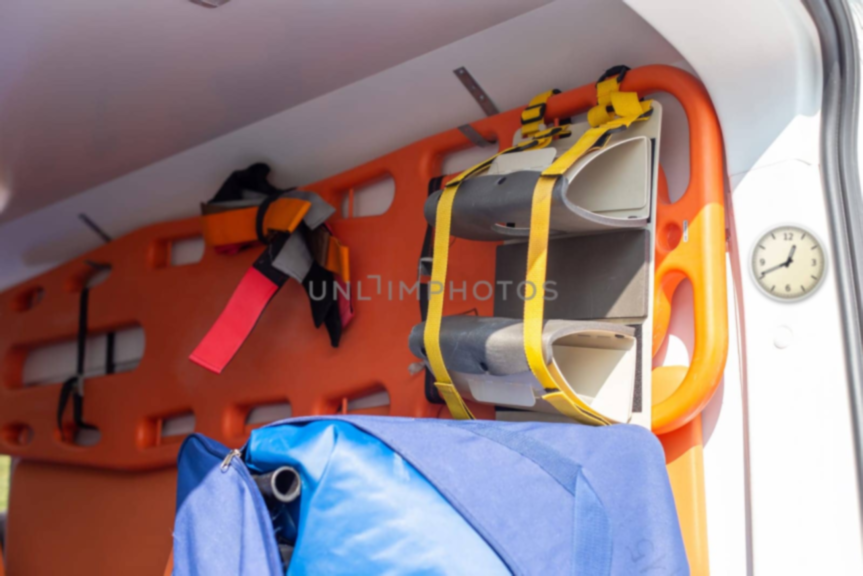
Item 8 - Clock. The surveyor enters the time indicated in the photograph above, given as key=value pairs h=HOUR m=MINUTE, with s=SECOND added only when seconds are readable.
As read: h=12 m=41
